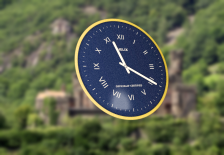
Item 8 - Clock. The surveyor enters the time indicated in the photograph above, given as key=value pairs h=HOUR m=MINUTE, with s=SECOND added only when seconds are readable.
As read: h=11 m=20
